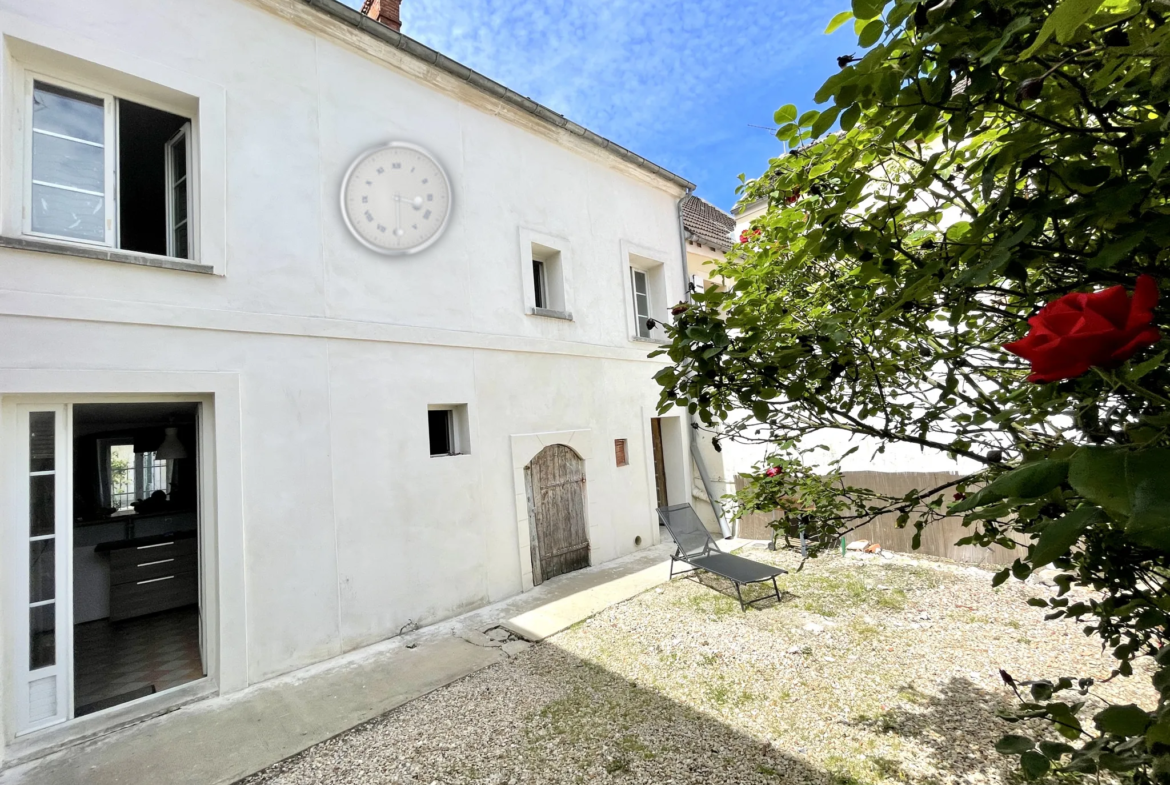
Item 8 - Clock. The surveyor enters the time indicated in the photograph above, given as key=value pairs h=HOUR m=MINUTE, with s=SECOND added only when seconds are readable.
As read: h=3 m=30
